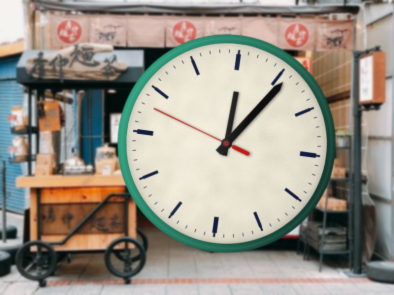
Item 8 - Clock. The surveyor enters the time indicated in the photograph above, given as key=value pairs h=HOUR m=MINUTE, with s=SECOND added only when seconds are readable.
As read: h=12 m=5 s=48
